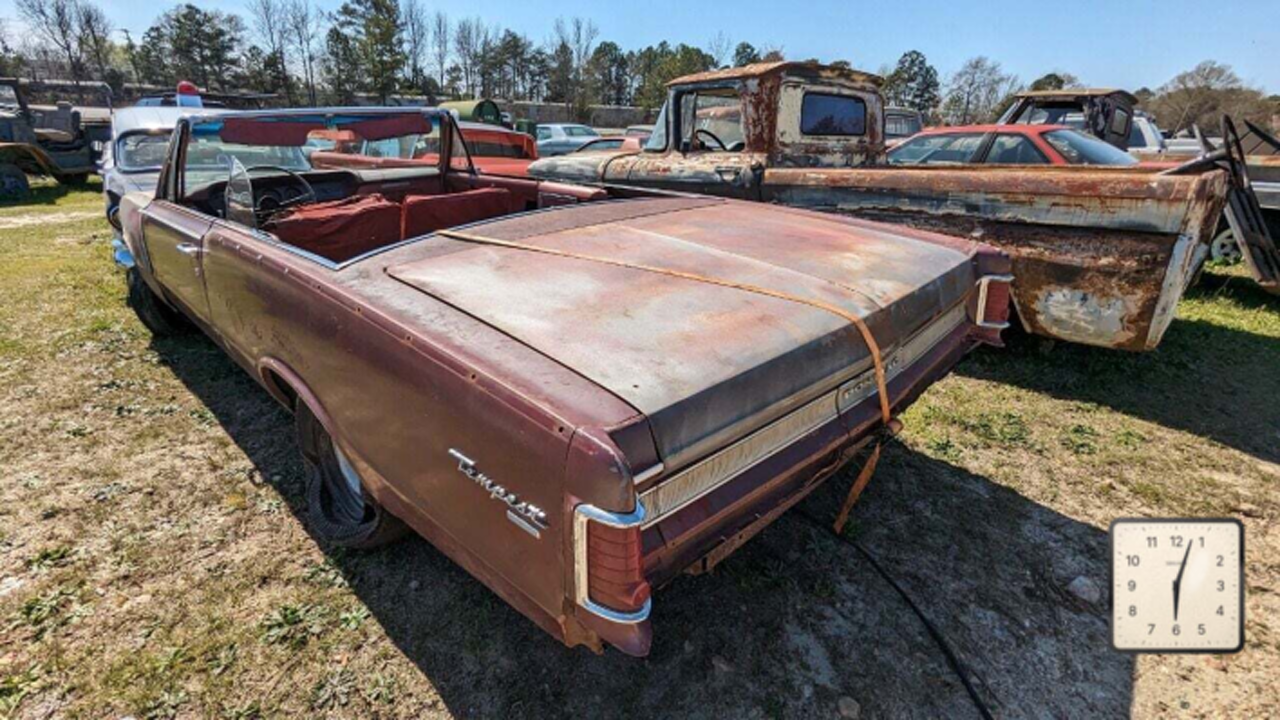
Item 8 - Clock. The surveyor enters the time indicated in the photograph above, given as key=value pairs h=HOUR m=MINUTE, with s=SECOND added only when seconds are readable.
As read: h=6 m=3
